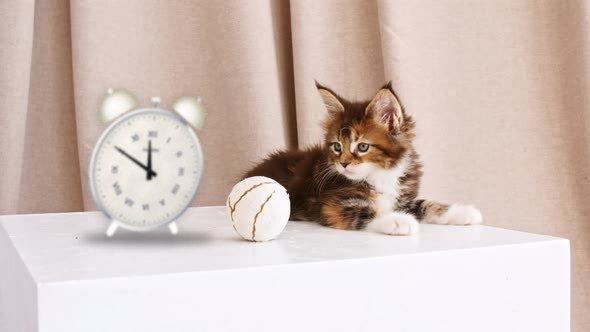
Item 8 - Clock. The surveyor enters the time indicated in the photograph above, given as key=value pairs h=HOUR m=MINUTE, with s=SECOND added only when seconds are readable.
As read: h=11 m=50
